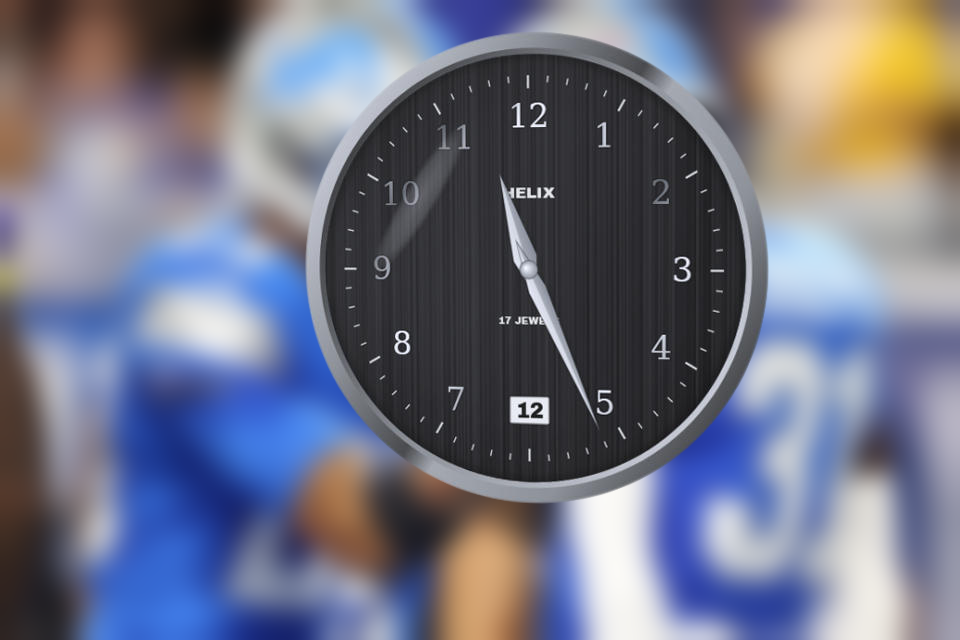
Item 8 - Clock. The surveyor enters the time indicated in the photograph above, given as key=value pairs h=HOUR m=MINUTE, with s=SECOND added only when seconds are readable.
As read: h=11 m=26
